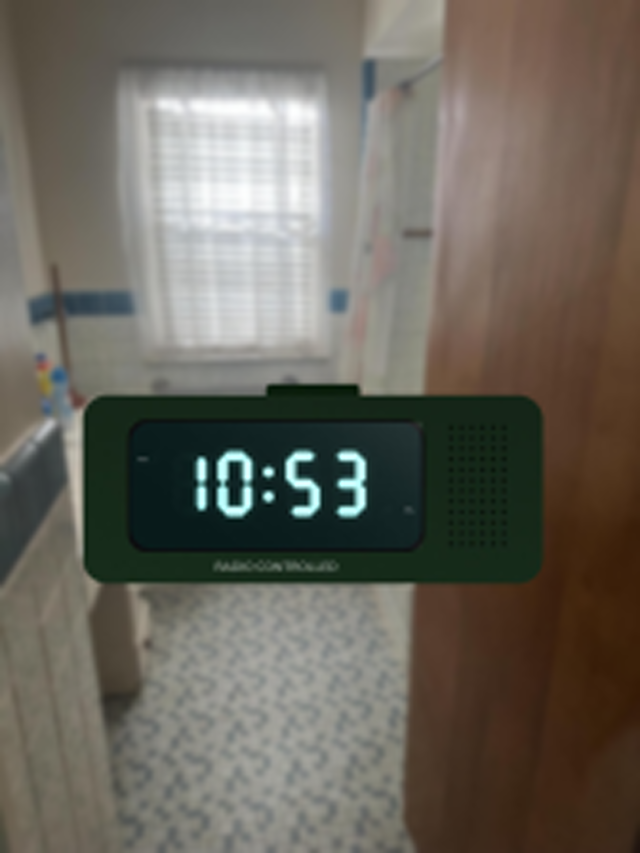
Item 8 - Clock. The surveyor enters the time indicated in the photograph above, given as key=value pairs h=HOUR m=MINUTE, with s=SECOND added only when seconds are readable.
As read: h=10 m=53
